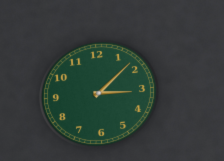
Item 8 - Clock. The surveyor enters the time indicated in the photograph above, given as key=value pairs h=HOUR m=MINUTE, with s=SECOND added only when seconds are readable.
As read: h=3 m=8
